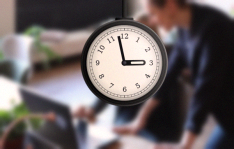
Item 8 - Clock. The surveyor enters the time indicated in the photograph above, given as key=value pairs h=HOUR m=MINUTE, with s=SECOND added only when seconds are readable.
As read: h=2 m=58
